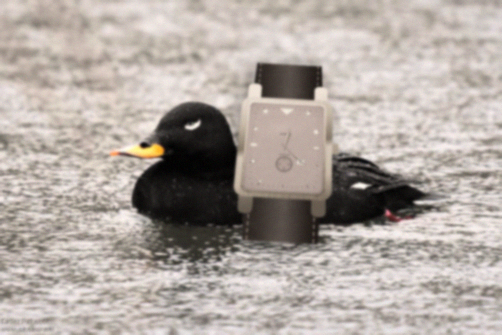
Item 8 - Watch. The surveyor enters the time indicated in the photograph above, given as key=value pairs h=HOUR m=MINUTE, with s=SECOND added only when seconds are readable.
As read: h=12 m=22
